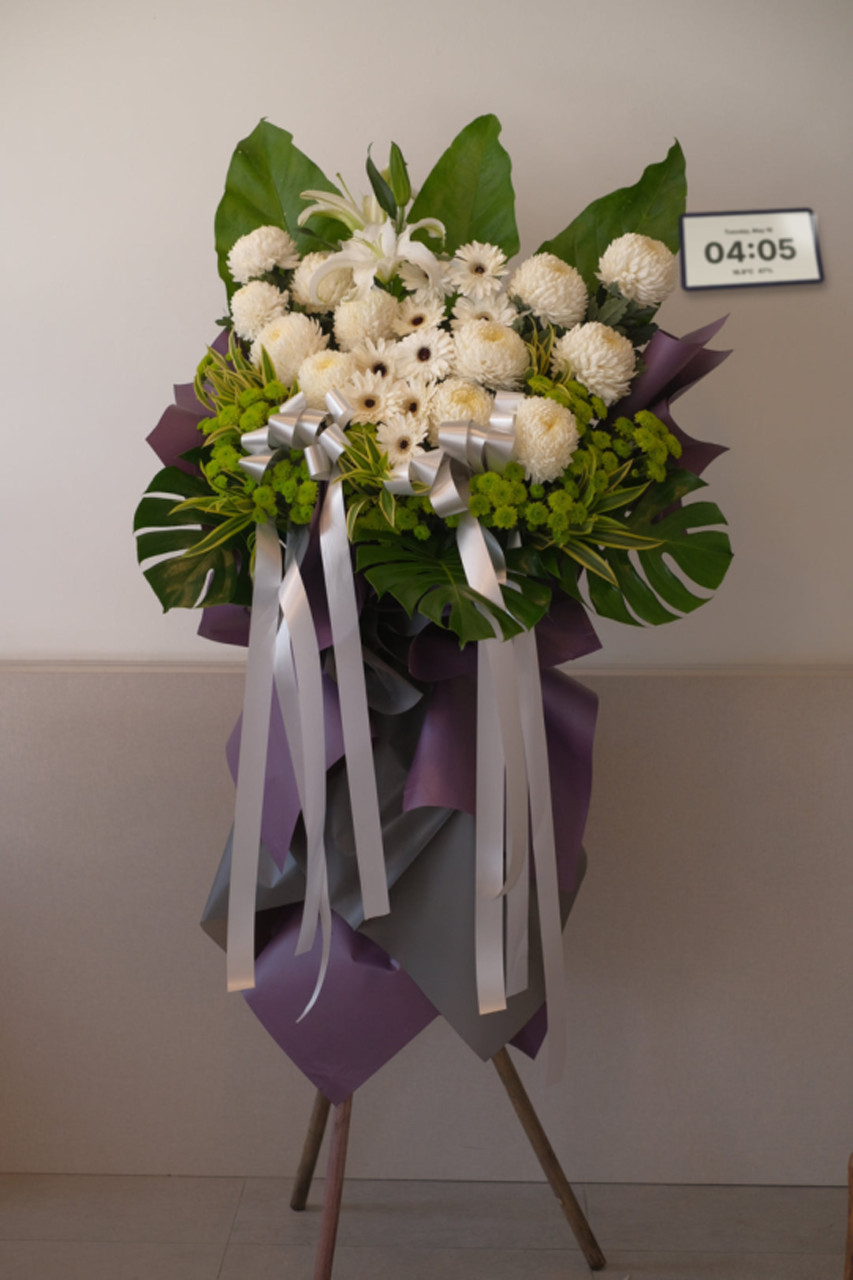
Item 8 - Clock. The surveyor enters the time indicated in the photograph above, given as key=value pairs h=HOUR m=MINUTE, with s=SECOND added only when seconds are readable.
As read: h=4 m=5
